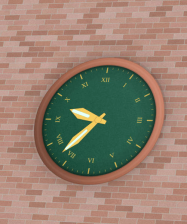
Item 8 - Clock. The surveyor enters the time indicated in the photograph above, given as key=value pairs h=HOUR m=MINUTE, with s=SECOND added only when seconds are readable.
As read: h=9 m=37
